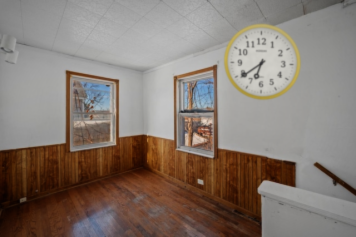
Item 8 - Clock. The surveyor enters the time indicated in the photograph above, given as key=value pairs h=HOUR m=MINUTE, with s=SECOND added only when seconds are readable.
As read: h=6 m=39
